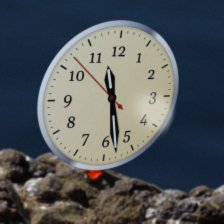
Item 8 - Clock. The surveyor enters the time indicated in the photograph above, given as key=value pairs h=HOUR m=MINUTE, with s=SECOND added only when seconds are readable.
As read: h=11 m=27 s=52
